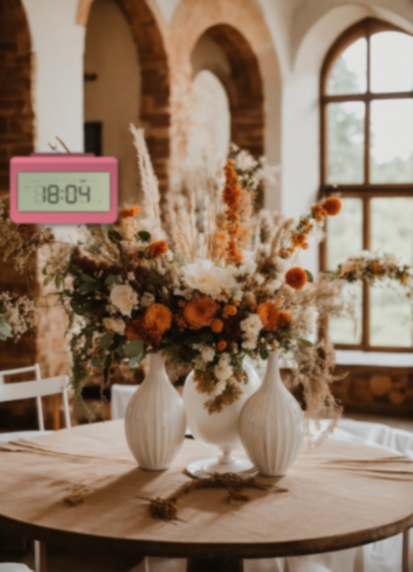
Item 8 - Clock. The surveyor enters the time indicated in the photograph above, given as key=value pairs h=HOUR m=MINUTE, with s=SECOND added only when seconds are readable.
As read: h=18 m=4
